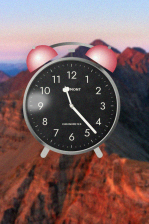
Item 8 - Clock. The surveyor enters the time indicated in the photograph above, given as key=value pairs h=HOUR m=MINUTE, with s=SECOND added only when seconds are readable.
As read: h=11 m=23
